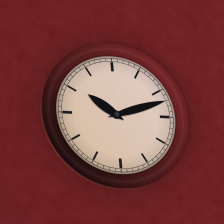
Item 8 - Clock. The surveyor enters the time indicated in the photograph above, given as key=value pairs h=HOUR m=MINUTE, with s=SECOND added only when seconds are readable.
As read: h=10 m=12
